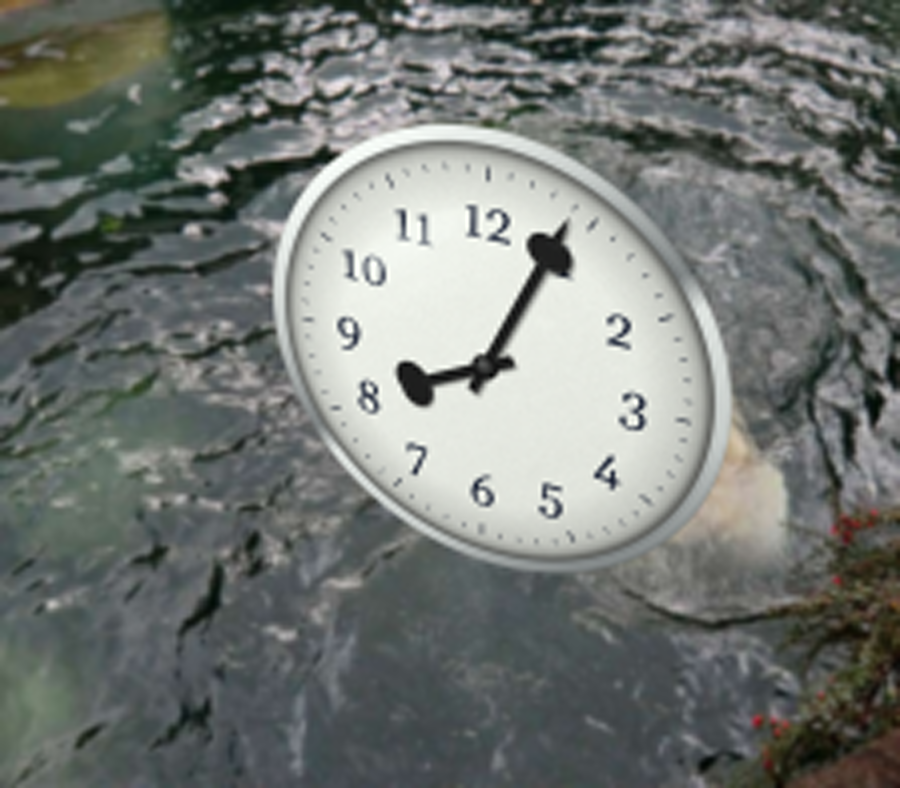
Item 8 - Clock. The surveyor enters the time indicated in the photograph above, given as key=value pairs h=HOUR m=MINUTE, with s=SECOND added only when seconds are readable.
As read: h=8 m=4
